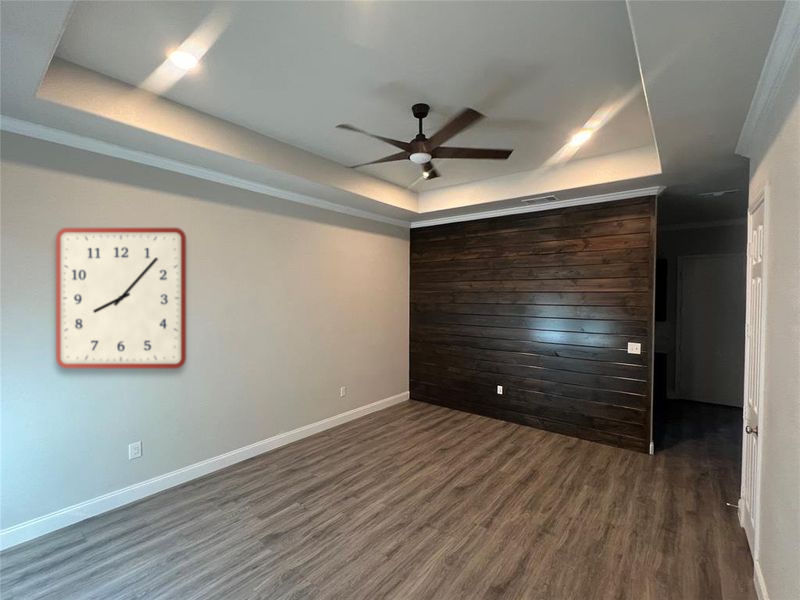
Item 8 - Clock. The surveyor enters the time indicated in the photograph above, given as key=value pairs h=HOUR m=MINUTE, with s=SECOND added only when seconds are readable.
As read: h=8 m=7
